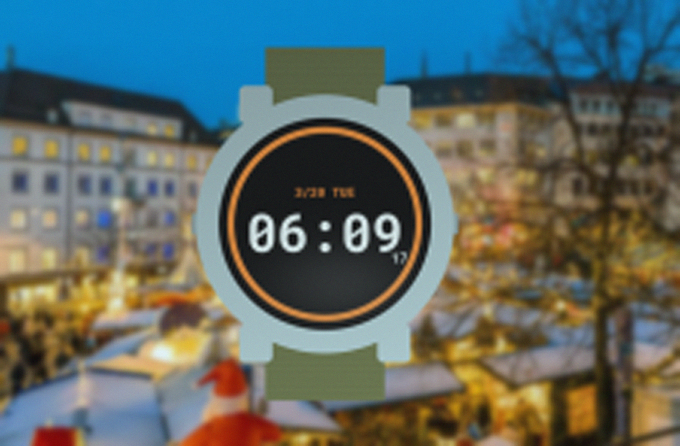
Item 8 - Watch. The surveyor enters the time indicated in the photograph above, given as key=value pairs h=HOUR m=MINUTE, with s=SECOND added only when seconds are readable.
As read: h=6 m=9
